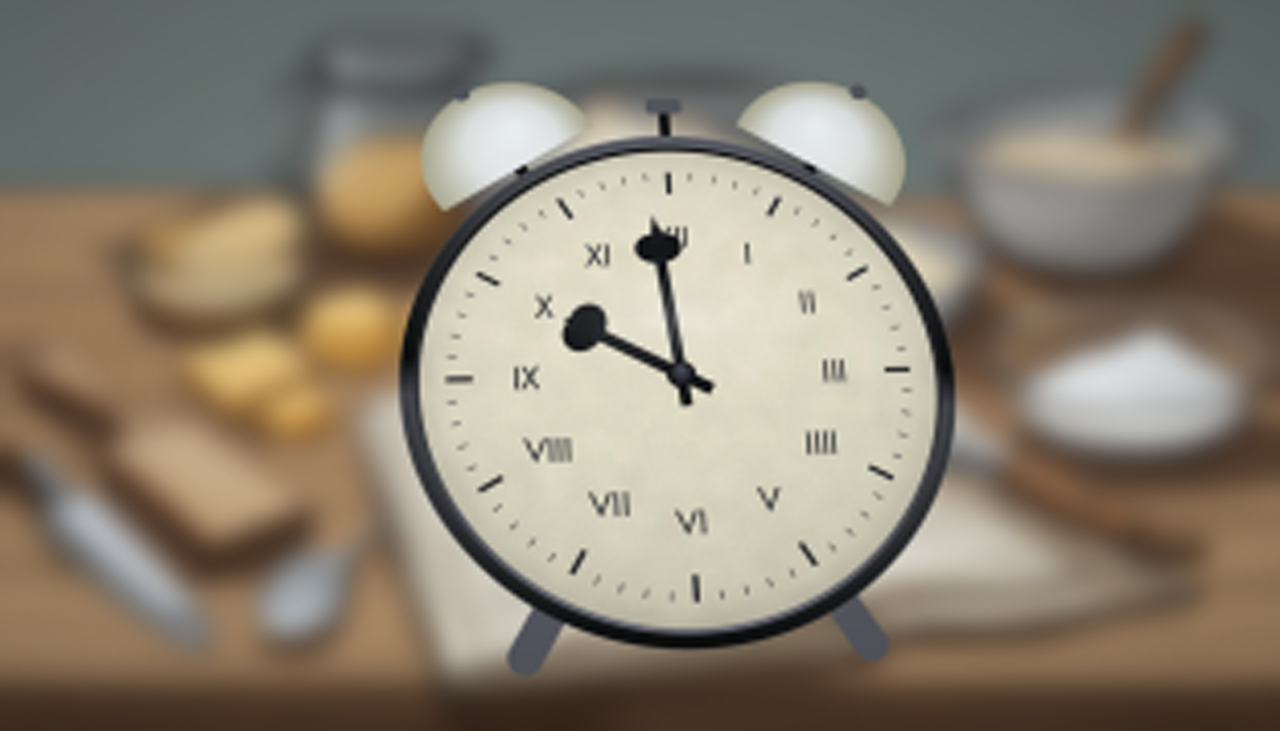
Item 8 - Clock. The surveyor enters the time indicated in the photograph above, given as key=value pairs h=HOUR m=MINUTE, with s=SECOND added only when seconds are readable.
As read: h=9 m=59
